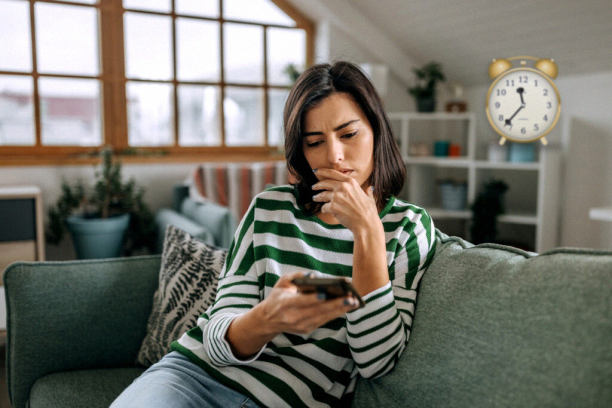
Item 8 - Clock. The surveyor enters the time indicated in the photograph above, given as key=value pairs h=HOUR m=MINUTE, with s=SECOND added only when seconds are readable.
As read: h=11 m=37
